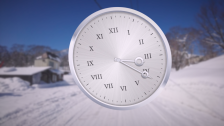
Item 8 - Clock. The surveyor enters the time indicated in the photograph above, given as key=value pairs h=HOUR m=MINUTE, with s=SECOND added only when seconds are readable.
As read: h=3 m=21
